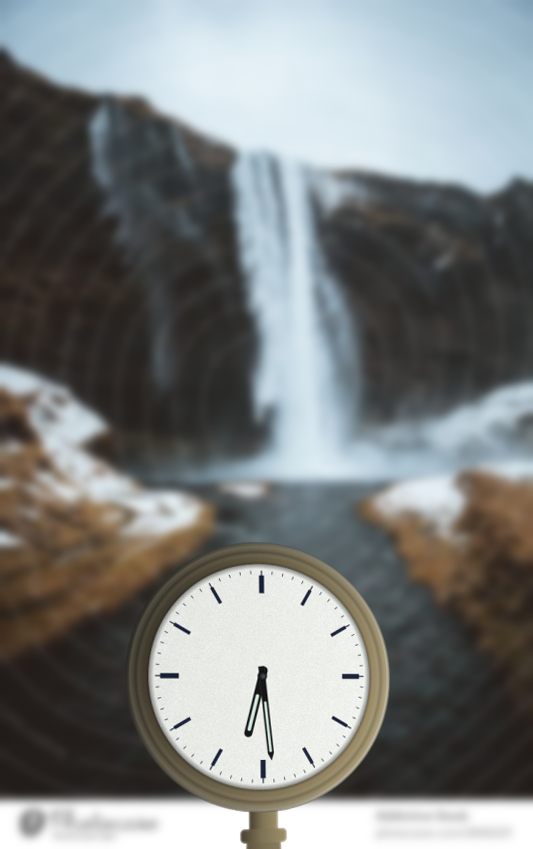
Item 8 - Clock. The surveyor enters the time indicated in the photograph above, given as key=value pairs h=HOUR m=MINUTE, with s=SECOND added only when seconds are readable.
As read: h=6 m=29
